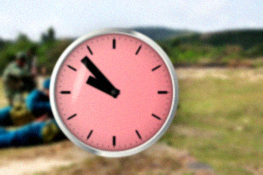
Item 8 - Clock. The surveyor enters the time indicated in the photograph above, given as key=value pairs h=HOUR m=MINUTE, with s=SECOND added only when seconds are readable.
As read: h=9 m=53
